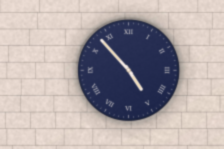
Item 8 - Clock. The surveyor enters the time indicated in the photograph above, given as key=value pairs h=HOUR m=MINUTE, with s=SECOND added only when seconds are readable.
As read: h=4 m=53
